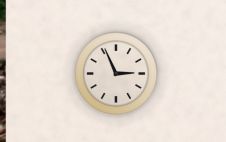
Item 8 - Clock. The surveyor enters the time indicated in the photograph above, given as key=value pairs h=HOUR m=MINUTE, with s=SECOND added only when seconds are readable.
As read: h=2 m=56
